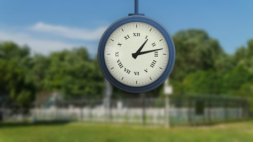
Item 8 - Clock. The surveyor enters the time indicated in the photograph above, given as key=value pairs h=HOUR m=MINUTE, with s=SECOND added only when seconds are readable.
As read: h=1 m=13
